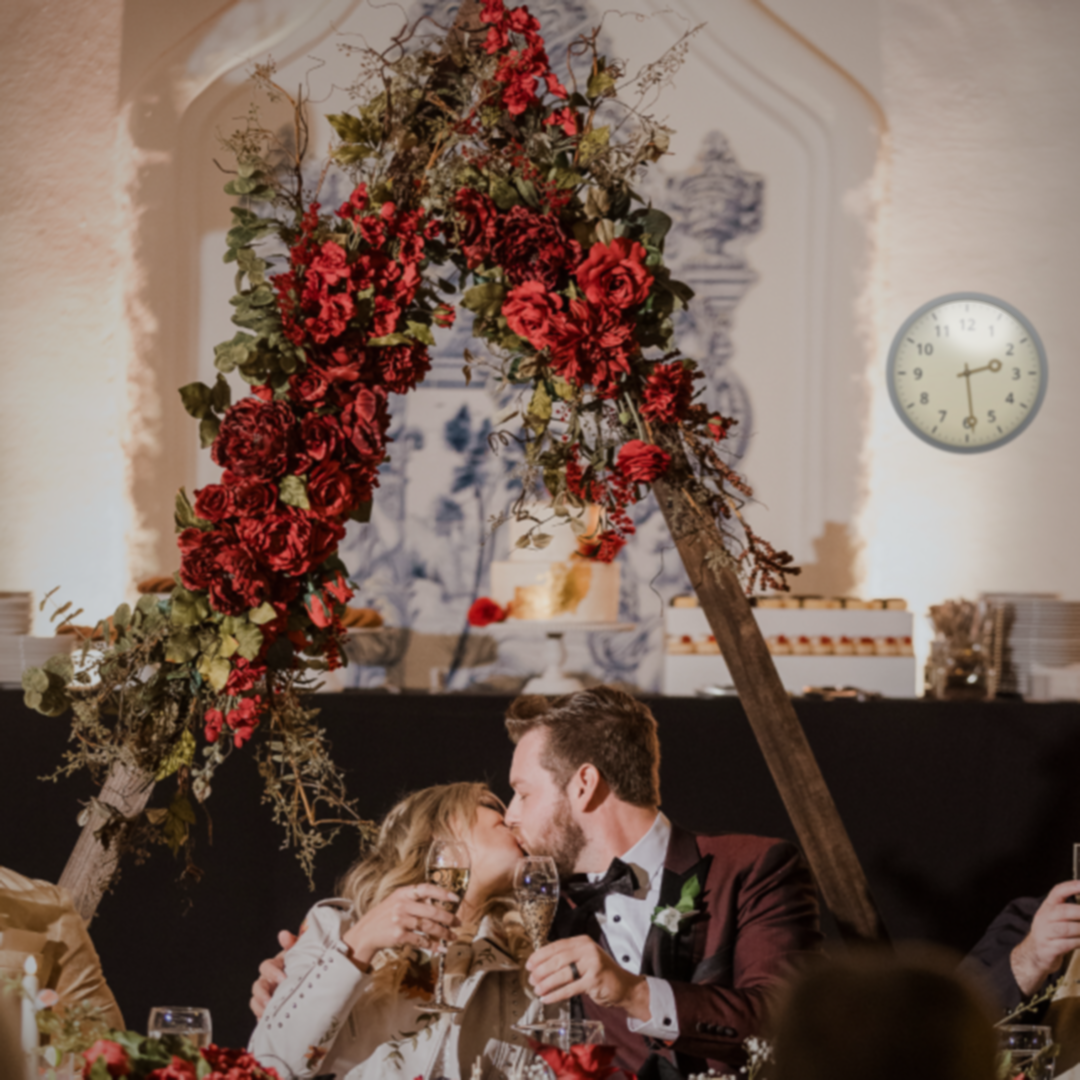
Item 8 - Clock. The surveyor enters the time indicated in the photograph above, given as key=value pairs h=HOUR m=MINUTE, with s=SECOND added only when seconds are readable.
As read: h=2 m=29
